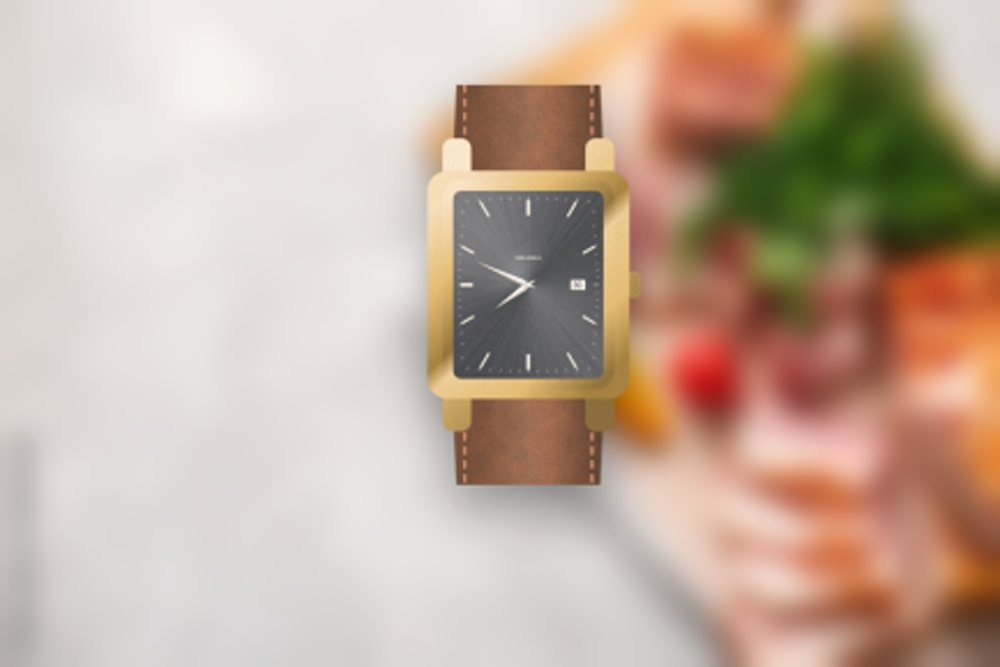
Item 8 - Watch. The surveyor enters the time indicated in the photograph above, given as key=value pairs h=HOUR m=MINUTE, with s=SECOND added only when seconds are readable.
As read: h=7 m=49
